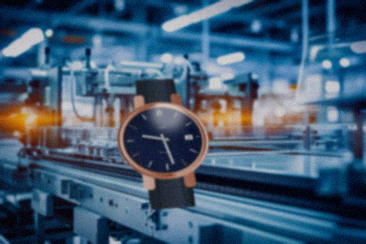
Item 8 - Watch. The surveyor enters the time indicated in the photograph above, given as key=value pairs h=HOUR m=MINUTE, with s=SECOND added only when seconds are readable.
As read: h=9 m=28
